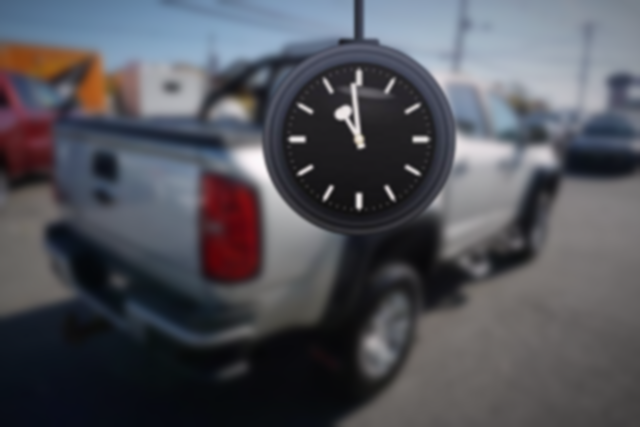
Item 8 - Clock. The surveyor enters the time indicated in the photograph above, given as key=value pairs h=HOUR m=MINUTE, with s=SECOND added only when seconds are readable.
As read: h=10 m=59
